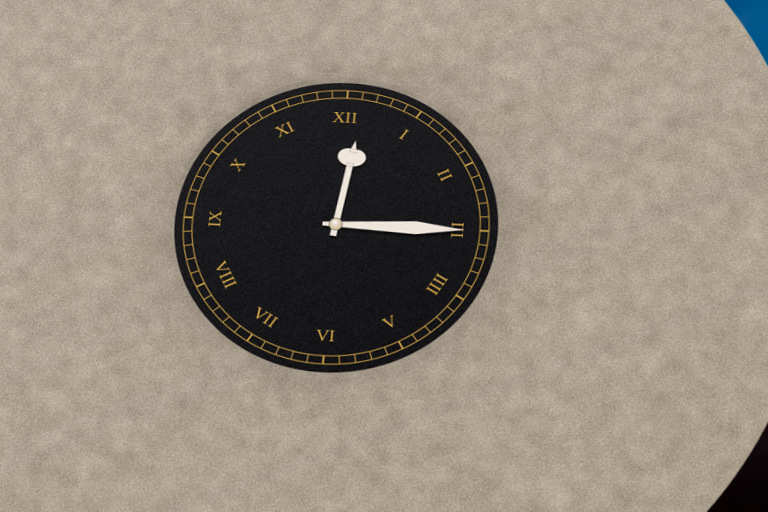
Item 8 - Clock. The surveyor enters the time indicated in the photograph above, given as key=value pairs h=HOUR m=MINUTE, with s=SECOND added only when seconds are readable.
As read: h=12 m=15
